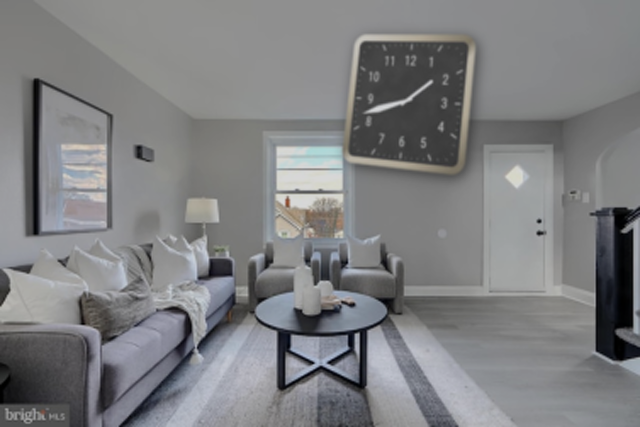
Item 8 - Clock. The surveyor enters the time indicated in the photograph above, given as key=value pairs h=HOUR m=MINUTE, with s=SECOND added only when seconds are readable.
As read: h=1 m=42
